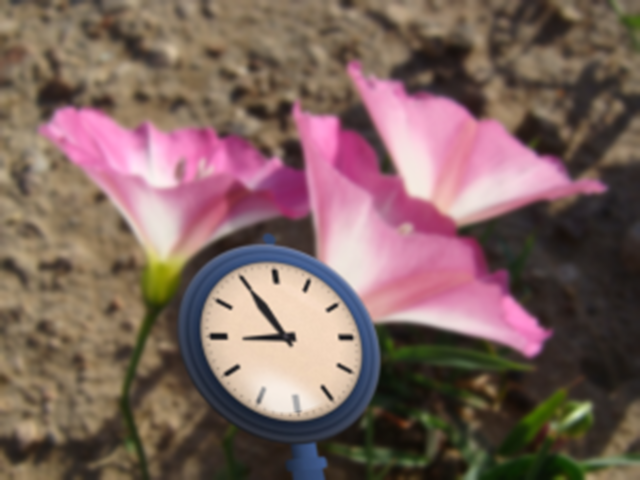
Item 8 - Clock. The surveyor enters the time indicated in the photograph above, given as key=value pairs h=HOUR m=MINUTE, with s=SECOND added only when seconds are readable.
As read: h=8 m=55
